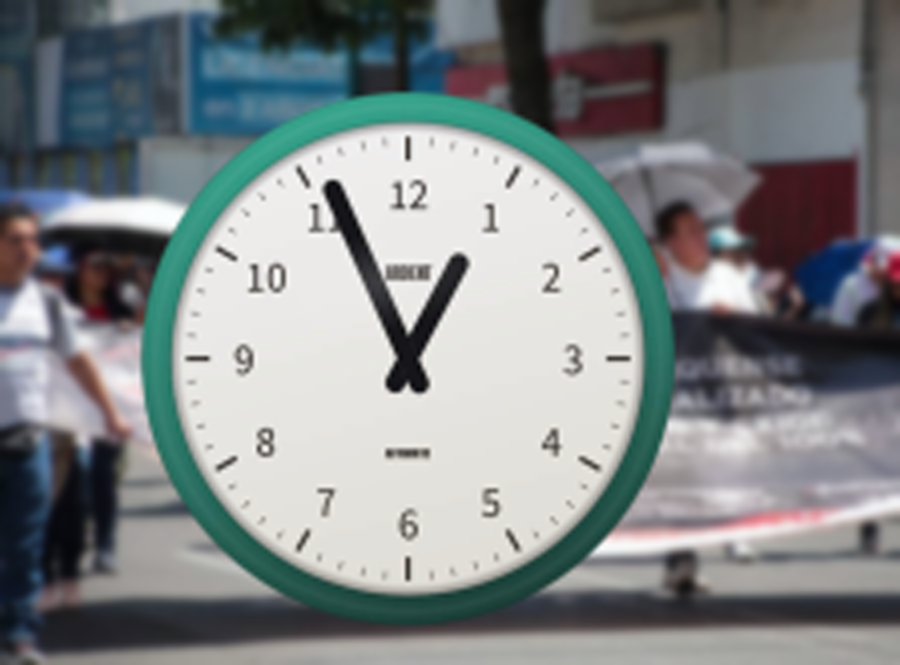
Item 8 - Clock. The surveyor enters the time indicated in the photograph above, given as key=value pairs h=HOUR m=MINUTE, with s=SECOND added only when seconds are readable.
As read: h=12 m=56
